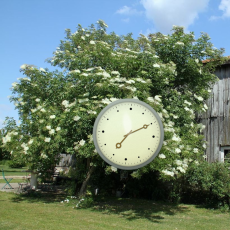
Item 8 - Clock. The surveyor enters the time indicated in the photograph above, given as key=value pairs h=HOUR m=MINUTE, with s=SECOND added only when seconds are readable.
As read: h=7 m=10
